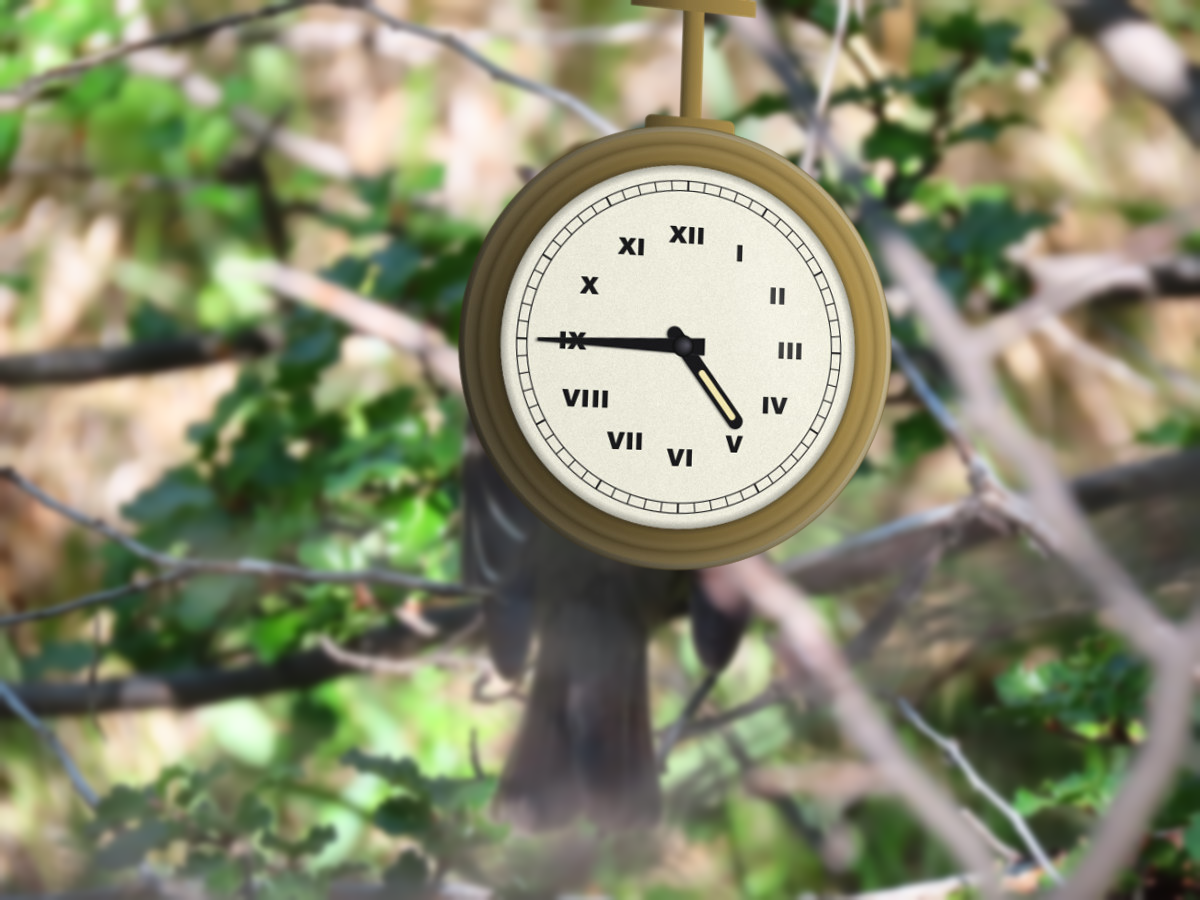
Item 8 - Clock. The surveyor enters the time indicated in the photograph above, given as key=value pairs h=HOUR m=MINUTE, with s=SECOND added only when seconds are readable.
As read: h=4 m=45
